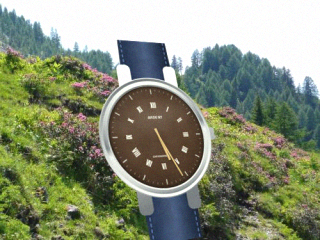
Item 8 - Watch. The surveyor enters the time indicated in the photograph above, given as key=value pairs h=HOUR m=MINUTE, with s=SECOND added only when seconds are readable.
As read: h=5 m=26
